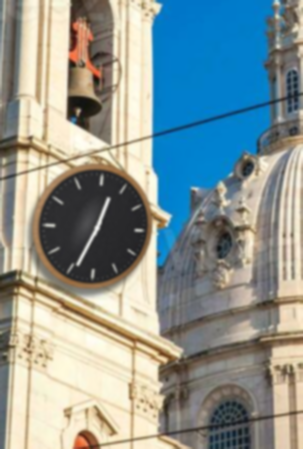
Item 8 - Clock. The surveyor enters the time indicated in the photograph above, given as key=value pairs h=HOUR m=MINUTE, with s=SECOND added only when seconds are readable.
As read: h=12 m=34
